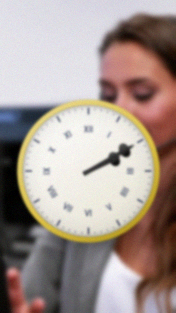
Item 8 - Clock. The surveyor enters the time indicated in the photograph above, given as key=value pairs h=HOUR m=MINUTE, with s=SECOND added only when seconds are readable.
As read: h=2 m=10
